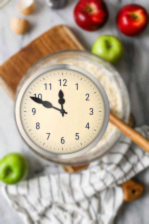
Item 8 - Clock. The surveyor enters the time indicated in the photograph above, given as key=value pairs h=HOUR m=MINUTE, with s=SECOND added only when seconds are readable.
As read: h=11 m=49
